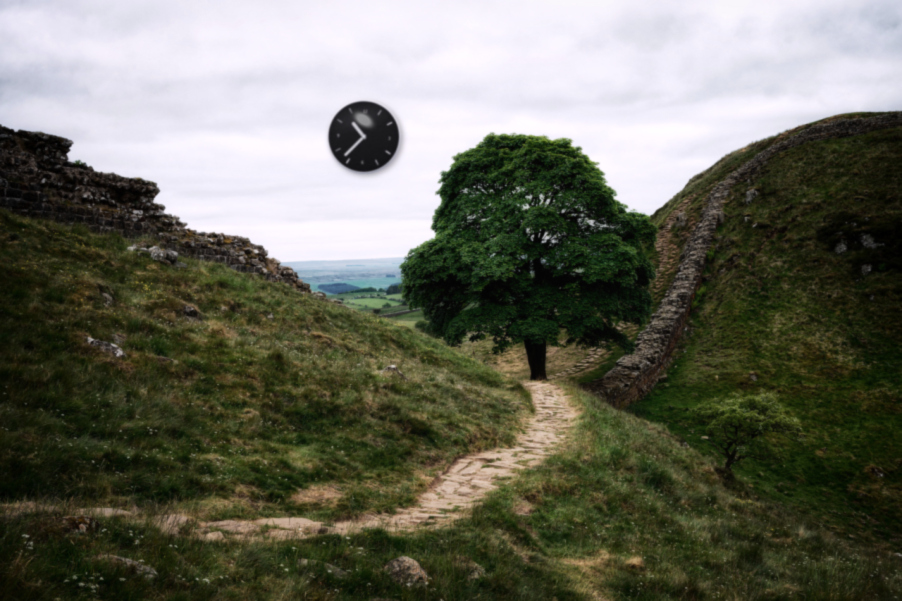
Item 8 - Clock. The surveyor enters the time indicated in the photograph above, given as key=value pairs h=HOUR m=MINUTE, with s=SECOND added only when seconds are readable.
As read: h=10 m=37
